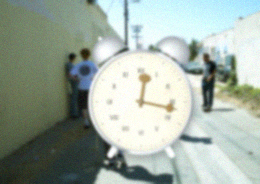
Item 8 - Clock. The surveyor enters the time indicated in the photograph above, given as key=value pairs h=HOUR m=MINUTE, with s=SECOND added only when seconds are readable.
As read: h=12 m=17
